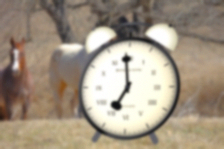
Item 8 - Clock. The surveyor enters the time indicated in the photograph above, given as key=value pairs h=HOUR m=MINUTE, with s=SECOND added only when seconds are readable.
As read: h=6 m=59
